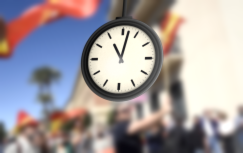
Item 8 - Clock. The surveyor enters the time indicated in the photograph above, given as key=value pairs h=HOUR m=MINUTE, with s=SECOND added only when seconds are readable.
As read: h=11 m=2
